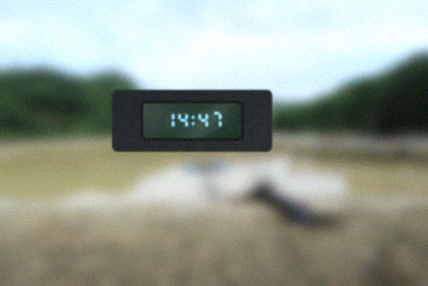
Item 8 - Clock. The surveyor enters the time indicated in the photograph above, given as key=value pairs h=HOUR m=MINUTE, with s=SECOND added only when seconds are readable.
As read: h=14 m=47
